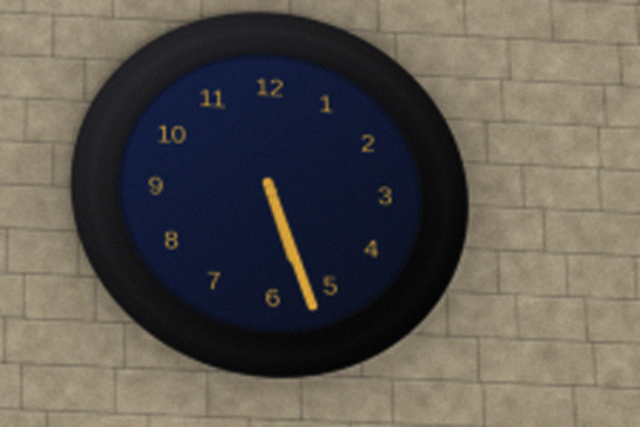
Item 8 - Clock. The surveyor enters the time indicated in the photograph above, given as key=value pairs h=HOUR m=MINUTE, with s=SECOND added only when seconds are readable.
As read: h=5 m=27
